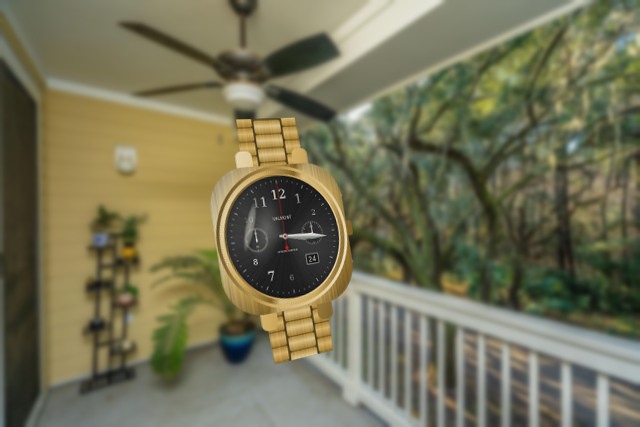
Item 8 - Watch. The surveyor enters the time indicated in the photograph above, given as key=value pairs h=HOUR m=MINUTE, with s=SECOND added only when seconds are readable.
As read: h=3 m=16
